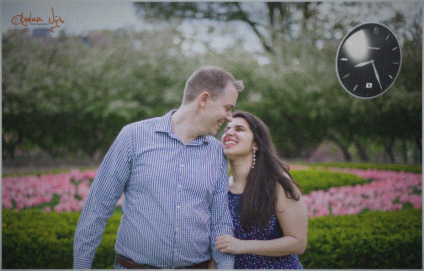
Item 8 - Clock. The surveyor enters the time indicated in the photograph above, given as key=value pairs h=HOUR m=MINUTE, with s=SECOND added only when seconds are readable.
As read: h=8 m=25
